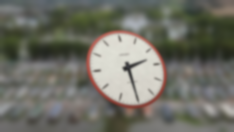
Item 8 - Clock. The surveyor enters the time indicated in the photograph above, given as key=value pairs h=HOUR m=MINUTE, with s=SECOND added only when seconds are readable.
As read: h=2 m=30
